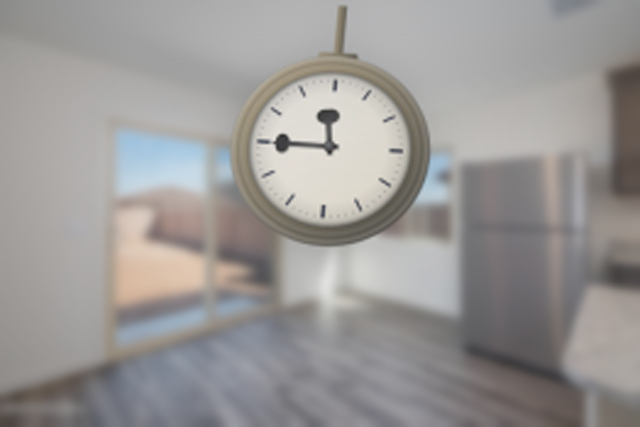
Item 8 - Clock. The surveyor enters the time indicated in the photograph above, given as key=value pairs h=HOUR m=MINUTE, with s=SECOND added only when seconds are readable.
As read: h=11 m=45
